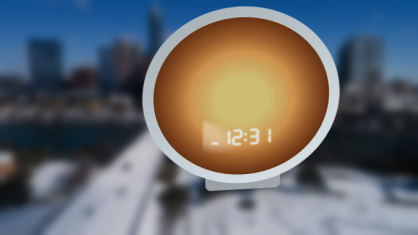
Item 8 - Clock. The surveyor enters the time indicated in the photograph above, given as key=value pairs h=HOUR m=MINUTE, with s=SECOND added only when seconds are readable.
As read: h=12 m=31
